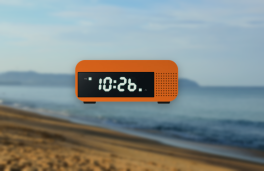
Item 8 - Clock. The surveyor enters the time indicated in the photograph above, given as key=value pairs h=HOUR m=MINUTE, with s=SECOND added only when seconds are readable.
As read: h=10 m=26
